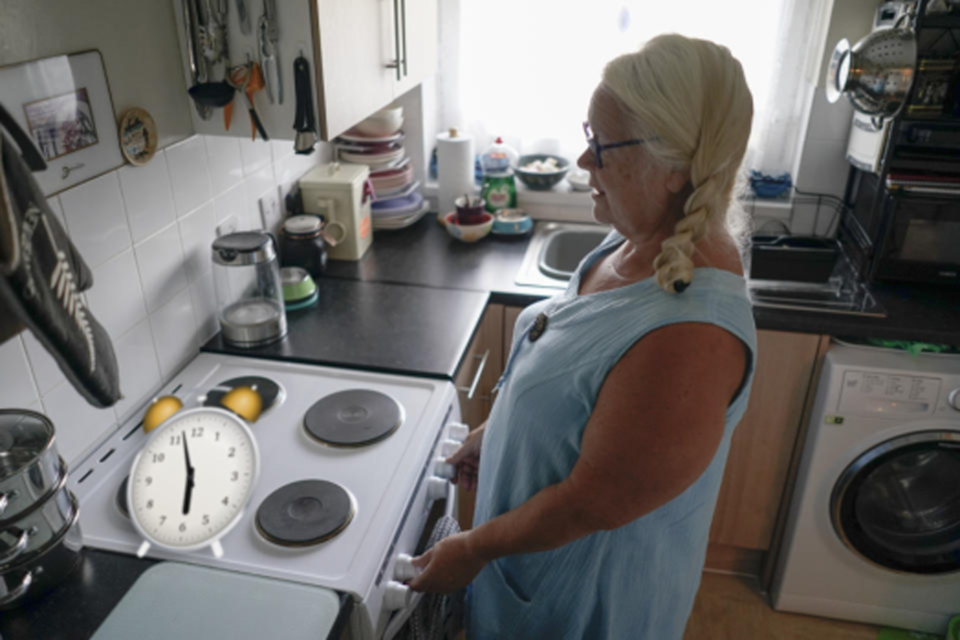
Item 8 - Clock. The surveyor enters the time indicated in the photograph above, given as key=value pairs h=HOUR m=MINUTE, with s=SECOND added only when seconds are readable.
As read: h=5 m=57
